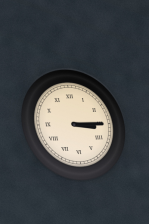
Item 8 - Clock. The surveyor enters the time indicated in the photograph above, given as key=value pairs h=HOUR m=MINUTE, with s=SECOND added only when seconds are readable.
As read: h=3 m=15
